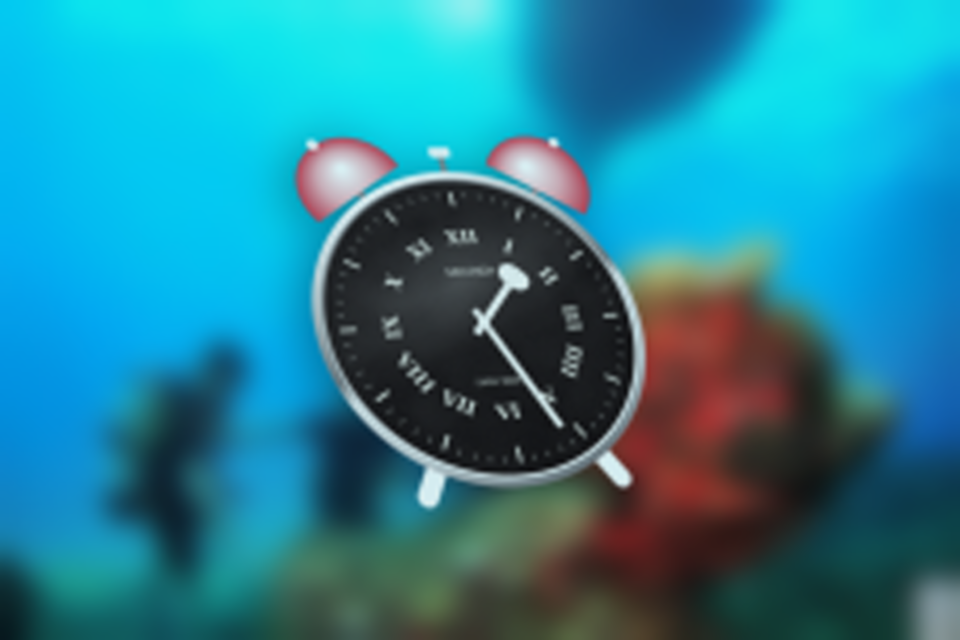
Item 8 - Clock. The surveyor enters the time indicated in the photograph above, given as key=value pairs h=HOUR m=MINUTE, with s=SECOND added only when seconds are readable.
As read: h=1 m=26
